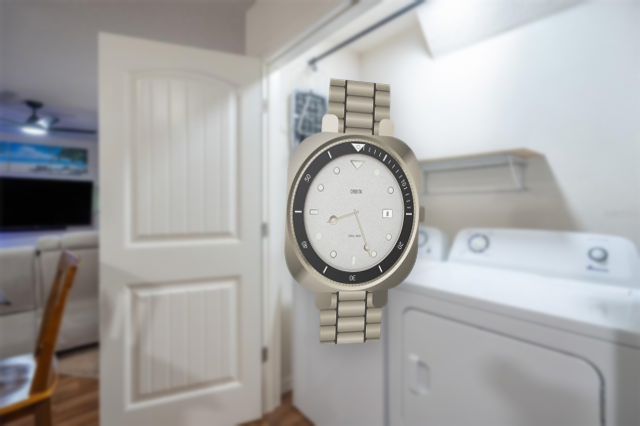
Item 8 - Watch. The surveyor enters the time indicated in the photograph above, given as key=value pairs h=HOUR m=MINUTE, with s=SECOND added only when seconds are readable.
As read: h=8 m=26
